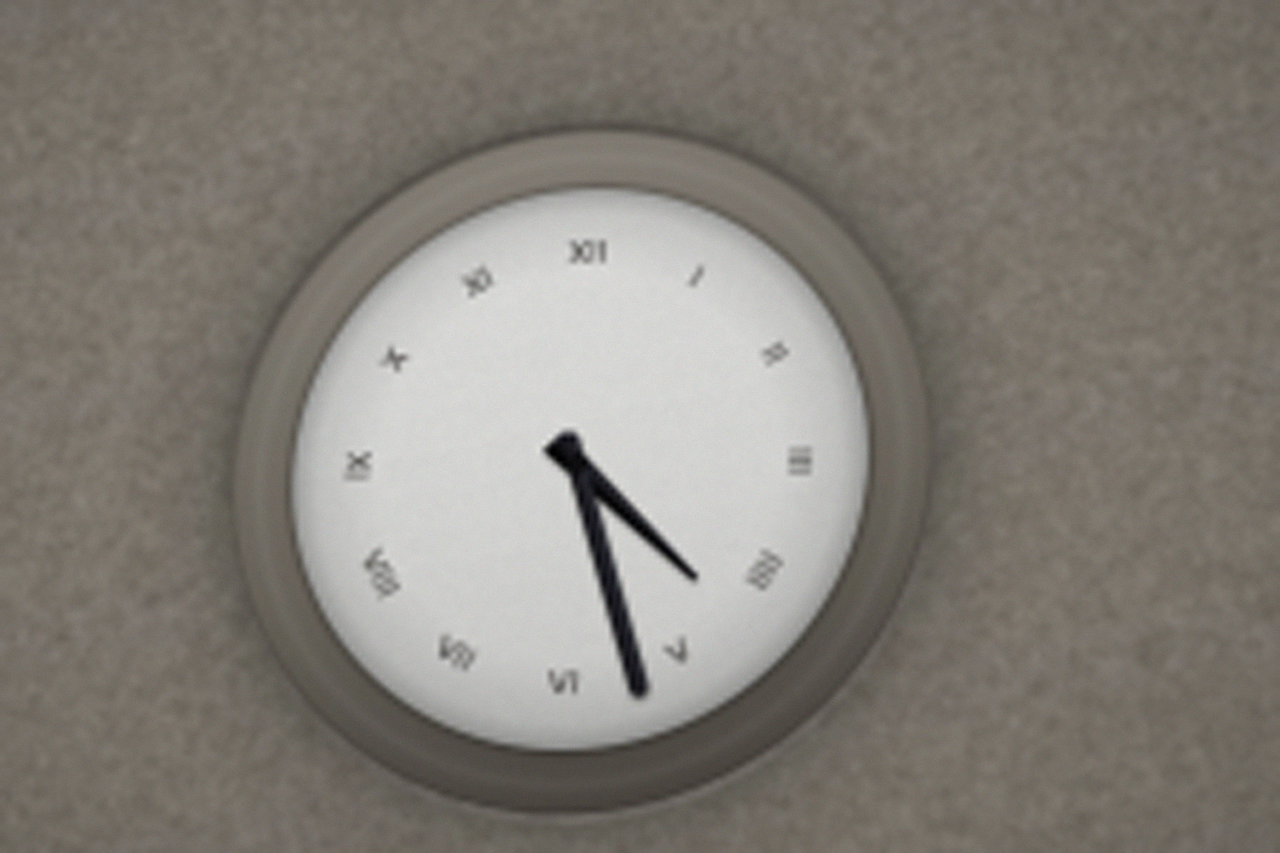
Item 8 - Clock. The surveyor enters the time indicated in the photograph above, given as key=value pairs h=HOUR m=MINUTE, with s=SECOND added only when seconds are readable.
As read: h=4 m=27
